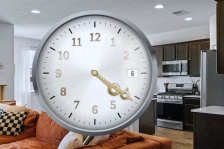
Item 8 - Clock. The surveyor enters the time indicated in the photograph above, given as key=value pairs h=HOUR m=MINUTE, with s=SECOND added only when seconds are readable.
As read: h=4 m=21
